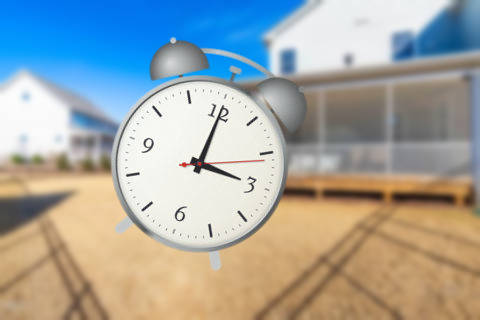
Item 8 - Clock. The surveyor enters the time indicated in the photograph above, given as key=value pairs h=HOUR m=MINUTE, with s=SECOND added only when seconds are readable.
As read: h=3 m=0 s=11
